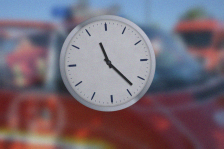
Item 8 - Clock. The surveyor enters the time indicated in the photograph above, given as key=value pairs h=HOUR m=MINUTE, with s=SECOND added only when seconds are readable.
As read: h=11 m=23
